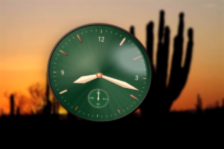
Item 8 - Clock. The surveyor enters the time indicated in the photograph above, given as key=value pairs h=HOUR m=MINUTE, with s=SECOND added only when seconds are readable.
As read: h=8 m=18
